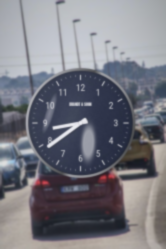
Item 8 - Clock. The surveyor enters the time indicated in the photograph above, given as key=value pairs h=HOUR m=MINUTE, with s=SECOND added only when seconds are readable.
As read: h=8 m=39
